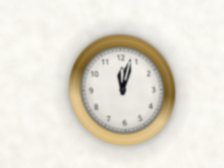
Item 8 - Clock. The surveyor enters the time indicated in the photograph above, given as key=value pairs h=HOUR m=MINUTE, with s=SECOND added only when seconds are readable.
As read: h=12 m=3
